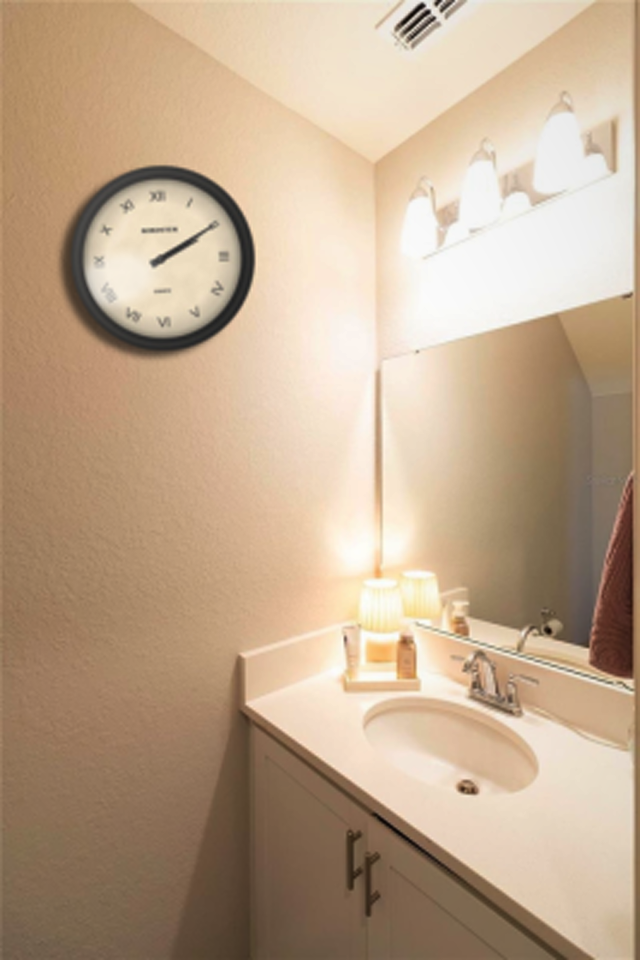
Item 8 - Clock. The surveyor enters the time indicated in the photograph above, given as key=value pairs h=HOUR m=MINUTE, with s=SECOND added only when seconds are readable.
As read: h=2 m=10
